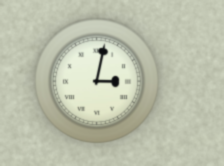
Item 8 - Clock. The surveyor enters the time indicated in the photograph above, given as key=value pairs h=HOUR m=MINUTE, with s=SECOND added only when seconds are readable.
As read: h=3 m=2
